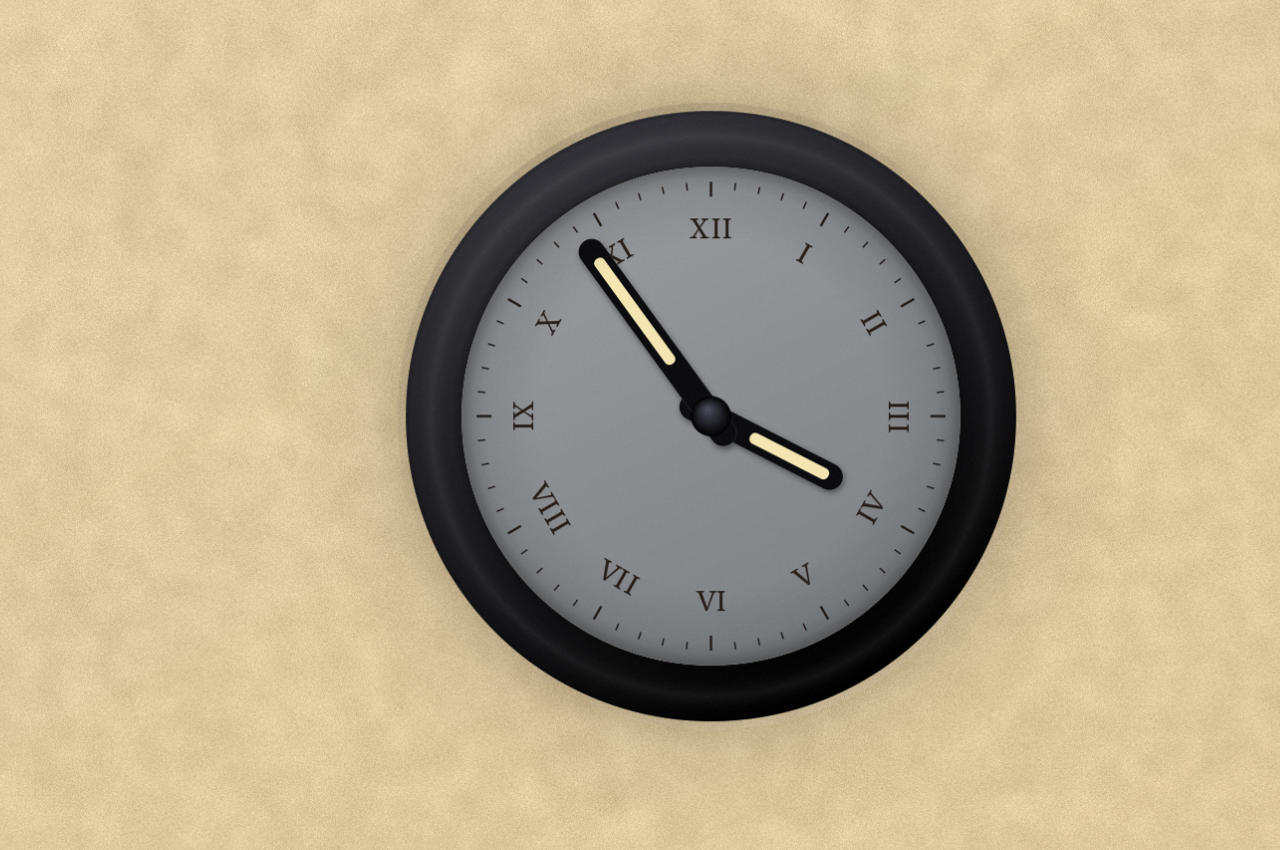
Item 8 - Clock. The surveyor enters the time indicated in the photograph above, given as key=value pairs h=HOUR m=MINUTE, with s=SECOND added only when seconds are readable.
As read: h=3 m=54
